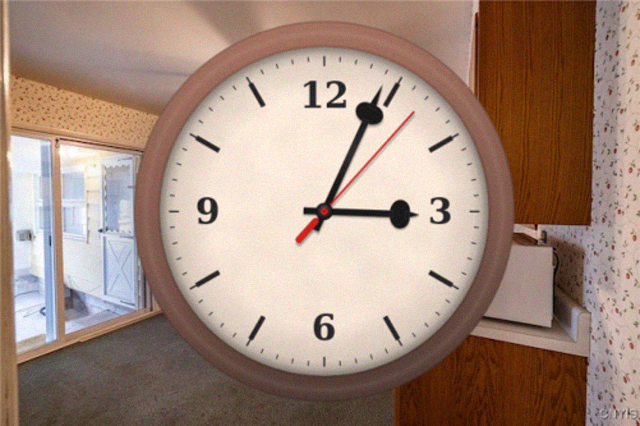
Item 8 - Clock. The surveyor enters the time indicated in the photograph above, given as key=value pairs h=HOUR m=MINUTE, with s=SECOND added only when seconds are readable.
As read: h=3 m=4 s=7
